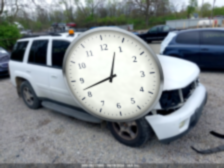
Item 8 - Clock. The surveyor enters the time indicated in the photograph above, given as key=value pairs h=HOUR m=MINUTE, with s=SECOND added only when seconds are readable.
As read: h=12 m=42
